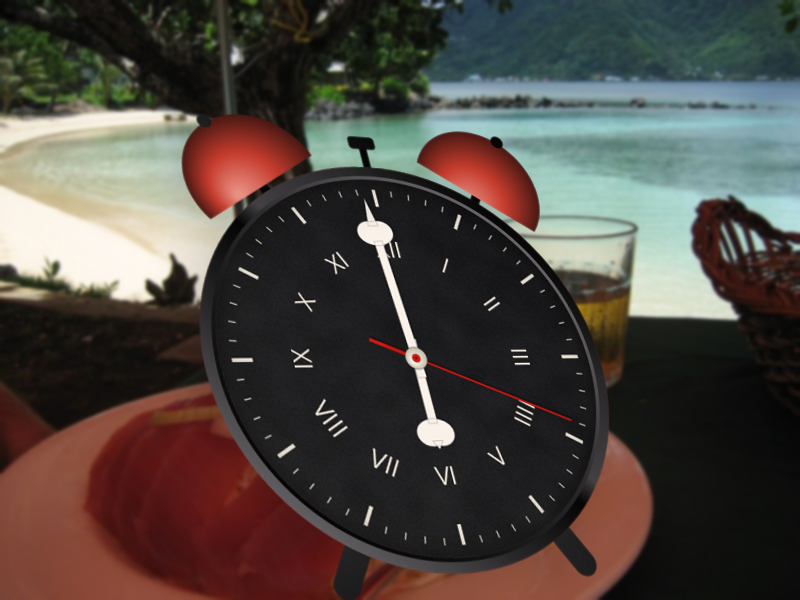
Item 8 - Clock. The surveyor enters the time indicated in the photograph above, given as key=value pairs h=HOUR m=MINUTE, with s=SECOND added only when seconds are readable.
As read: h=5 m=59 s=19
